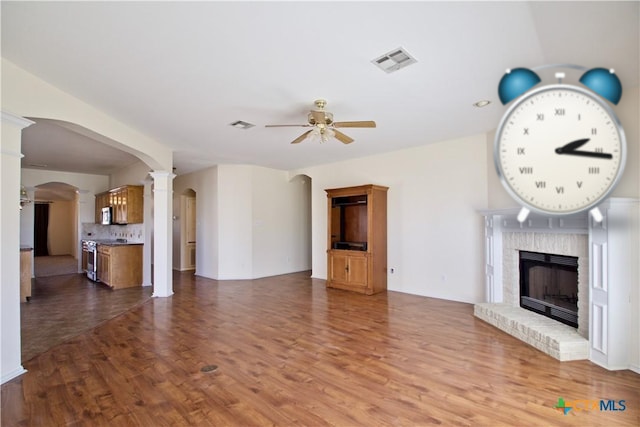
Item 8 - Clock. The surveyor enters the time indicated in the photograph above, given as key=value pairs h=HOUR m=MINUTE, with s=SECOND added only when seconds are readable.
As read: h=2 m=16
